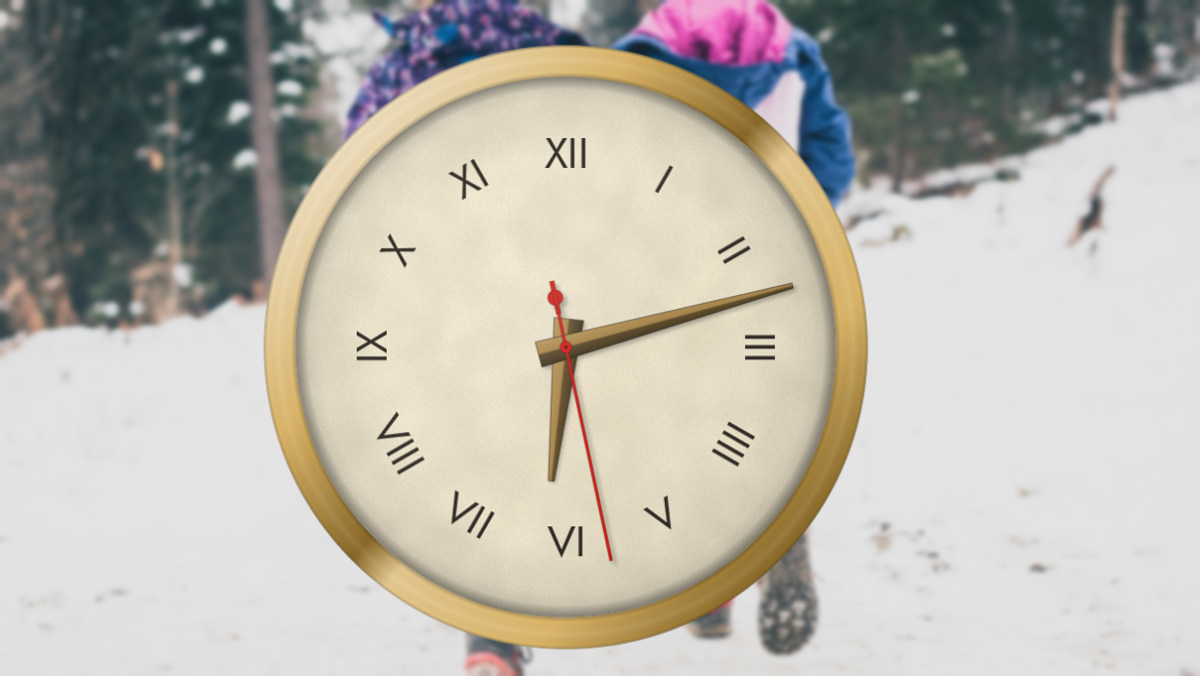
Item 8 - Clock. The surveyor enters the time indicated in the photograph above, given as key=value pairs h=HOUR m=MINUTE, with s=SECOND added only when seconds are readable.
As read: h=6 m=12 s=28
